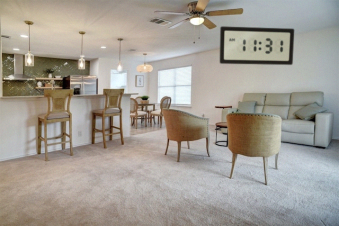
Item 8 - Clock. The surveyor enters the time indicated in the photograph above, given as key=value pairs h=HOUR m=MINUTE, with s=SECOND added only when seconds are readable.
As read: h=11 m=31
